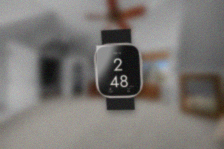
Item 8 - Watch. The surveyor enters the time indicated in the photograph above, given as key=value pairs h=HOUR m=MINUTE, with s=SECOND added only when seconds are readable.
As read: h=2 m=48
